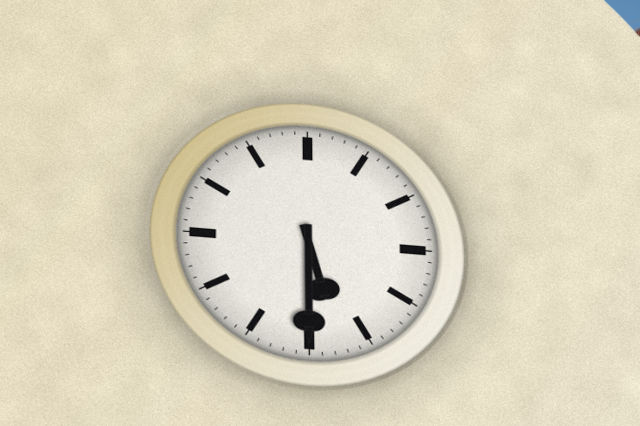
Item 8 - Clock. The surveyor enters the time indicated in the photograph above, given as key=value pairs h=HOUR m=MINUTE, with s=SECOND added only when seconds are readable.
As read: h=5 m=30
